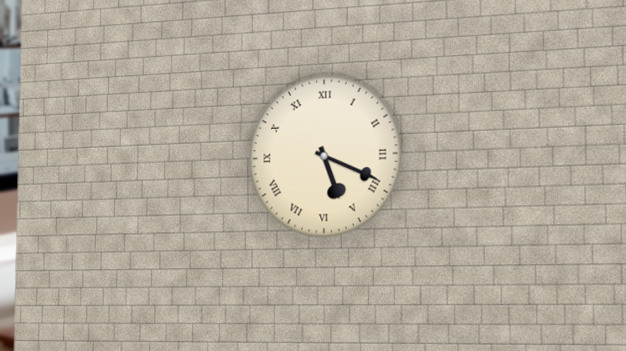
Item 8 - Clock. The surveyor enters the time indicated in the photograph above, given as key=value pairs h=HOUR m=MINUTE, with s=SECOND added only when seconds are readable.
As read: h=5 m=19
